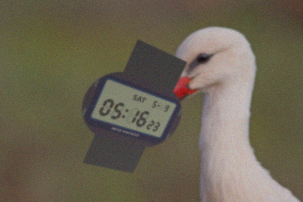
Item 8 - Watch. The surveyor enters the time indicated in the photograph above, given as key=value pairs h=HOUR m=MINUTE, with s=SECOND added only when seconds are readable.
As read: h=5 m=16 s=23
